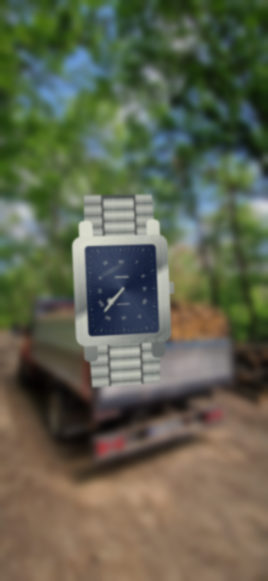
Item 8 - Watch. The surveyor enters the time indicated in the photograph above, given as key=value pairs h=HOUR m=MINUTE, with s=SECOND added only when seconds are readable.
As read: h=7 m=37
